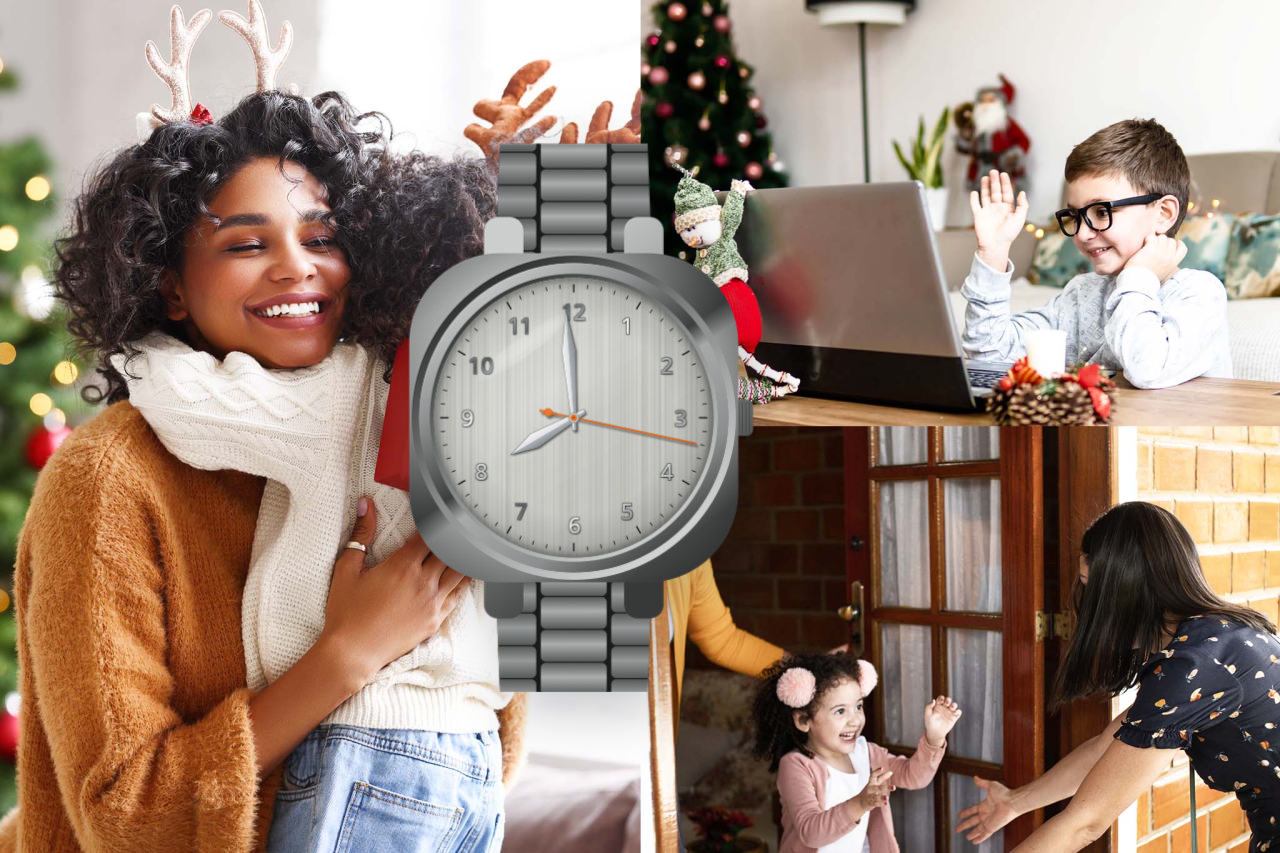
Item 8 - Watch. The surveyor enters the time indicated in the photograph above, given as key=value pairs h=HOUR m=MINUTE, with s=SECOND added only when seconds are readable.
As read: h=7 m=59 s=17
